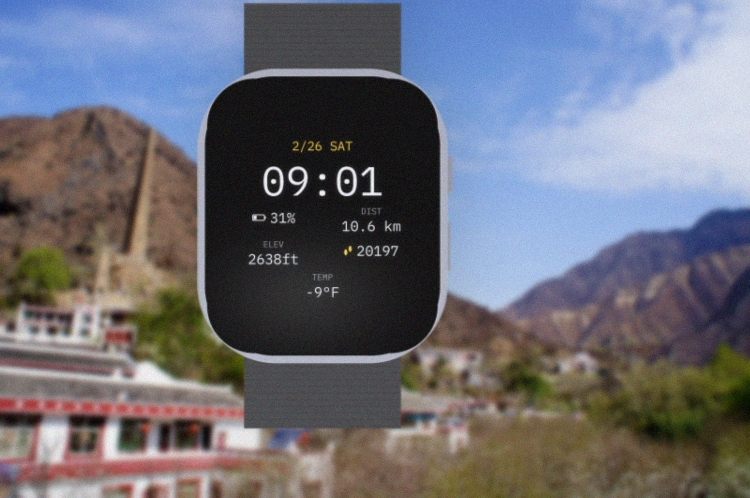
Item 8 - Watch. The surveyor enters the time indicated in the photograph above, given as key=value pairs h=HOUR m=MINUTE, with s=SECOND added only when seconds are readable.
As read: h=9 m=1
